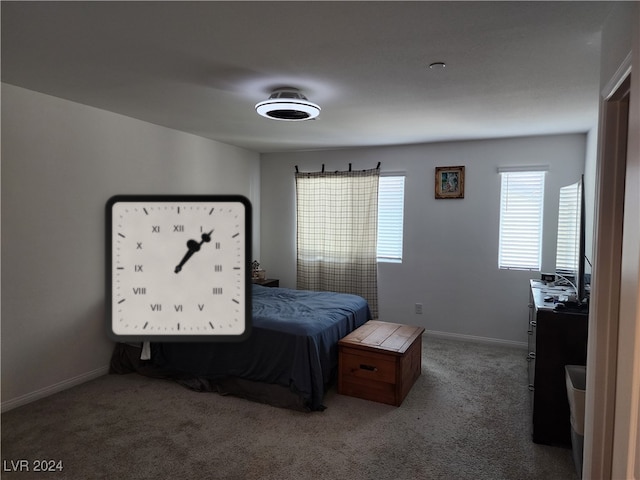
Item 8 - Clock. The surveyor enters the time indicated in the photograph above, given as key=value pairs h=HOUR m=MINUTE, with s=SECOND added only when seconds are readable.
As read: h=1 m=7
